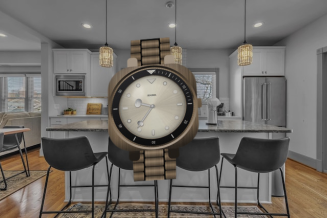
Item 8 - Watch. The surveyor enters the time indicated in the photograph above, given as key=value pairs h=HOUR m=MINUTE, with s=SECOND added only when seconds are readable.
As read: h=9 m=36
